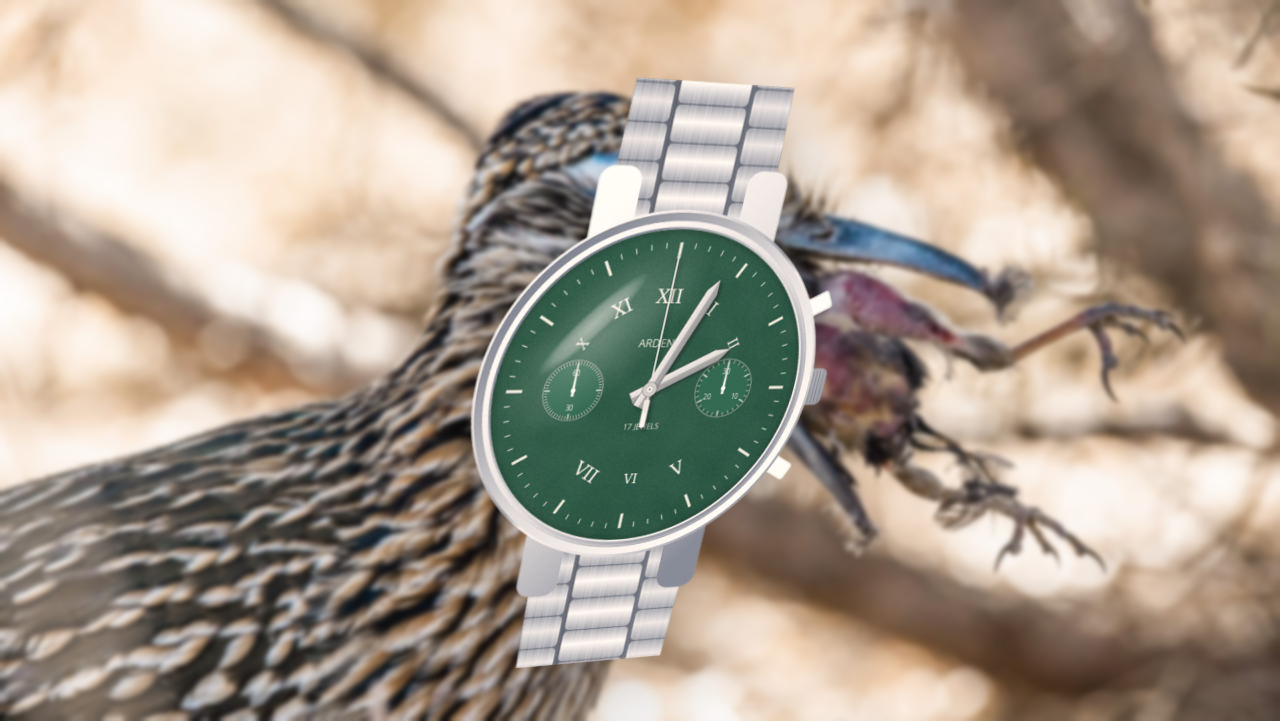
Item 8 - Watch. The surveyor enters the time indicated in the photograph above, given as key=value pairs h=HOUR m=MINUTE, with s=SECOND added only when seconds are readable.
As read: h=2 m=4
